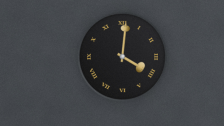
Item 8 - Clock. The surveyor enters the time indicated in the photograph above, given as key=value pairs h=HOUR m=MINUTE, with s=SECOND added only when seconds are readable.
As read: h=4 m=1
